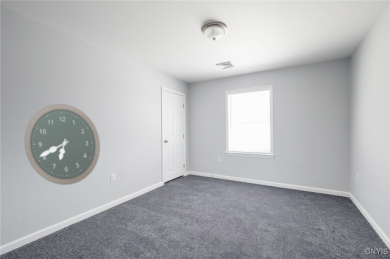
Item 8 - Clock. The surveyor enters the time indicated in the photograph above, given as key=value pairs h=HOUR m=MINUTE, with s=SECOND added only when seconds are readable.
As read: h=6 m=41
